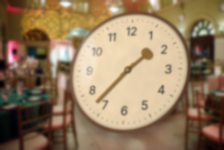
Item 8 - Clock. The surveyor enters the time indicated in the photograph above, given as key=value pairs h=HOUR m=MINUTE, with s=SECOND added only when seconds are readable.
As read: h=1 m=37
